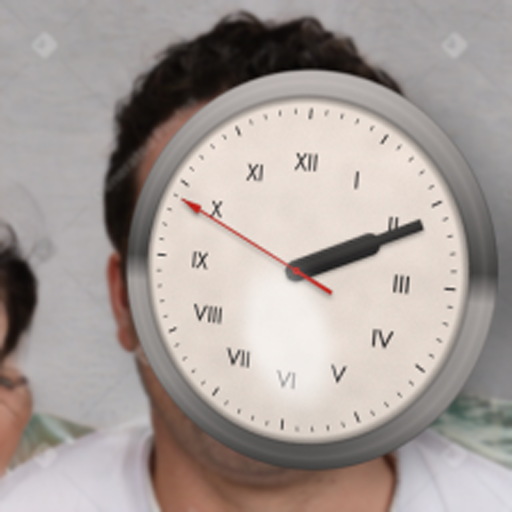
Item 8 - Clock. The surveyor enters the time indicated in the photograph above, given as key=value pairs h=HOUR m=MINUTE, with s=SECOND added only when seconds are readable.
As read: h=2 m=10 s=49
